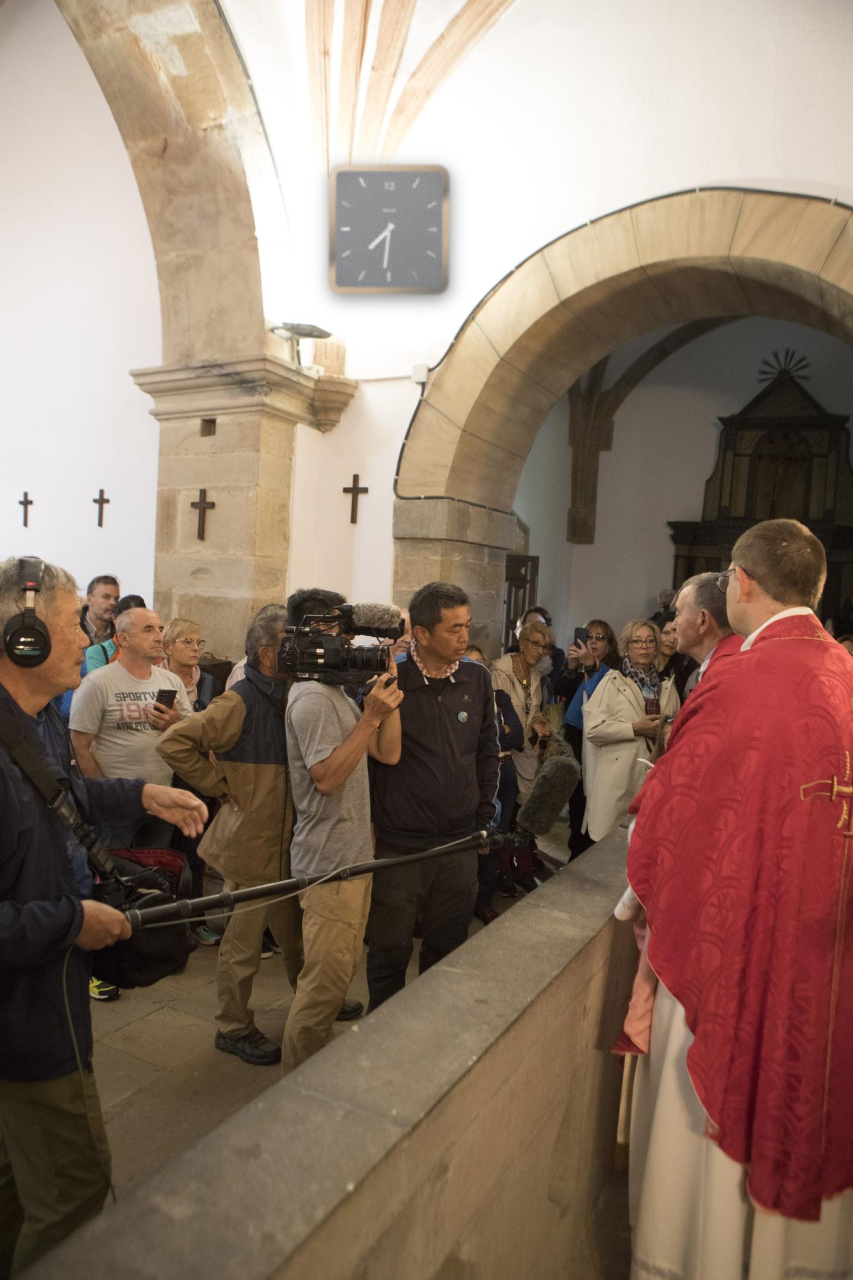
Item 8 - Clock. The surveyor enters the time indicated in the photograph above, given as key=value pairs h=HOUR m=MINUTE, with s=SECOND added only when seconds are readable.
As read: h=7 m=31
